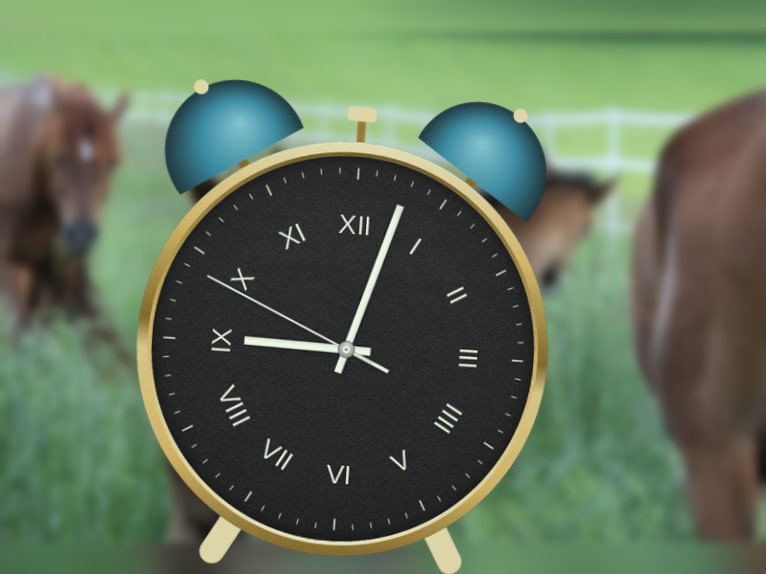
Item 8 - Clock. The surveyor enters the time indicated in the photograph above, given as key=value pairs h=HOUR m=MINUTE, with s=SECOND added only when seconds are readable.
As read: h=9 m=2 s=49
